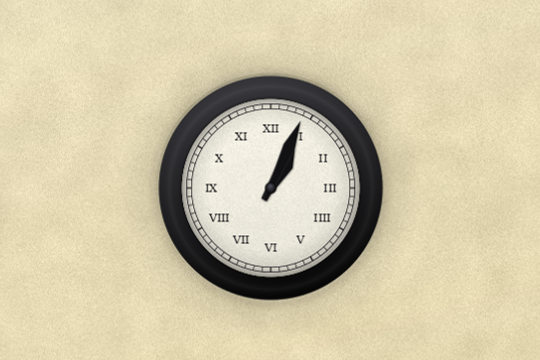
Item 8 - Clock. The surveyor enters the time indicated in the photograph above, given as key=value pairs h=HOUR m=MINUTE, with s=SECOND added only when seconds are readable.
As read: h=1 m=4
